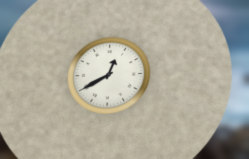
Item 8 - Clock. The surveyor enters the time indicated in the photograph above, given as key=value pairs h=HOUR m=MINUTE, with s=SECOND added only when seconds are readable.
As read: h=12 m=40
